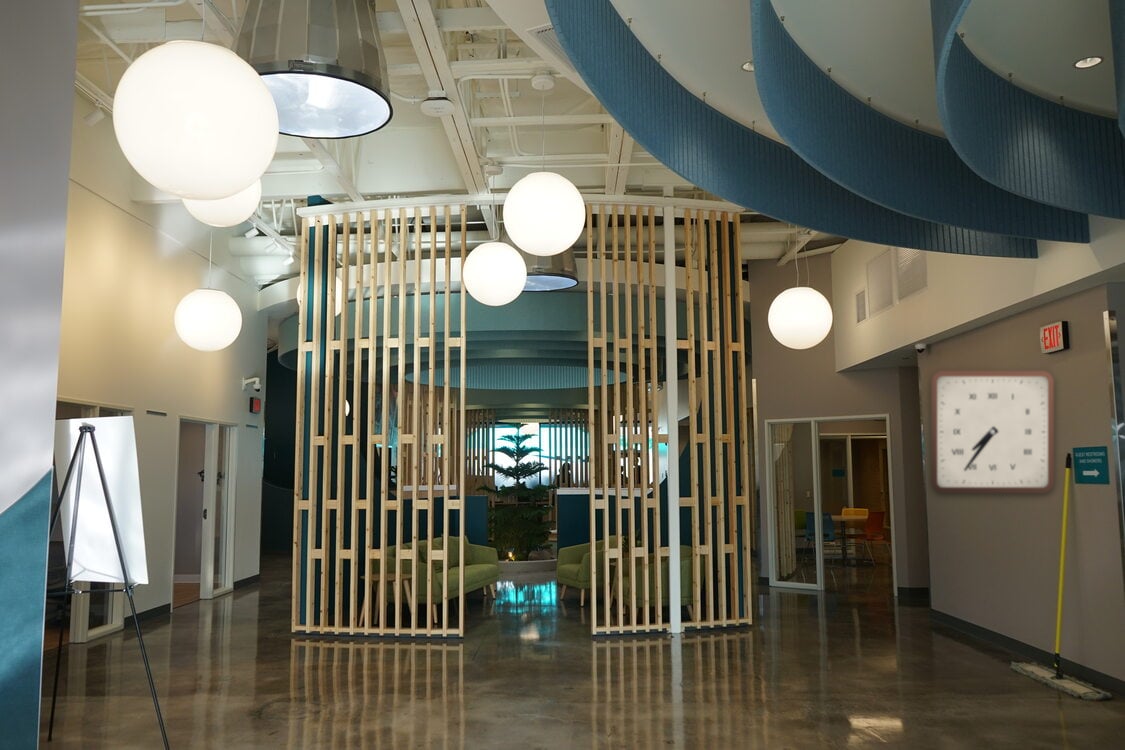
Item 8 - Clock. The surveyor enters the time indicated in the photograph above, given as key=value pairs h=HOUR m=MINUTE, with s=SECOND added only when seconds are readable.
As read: h=7 m=36
